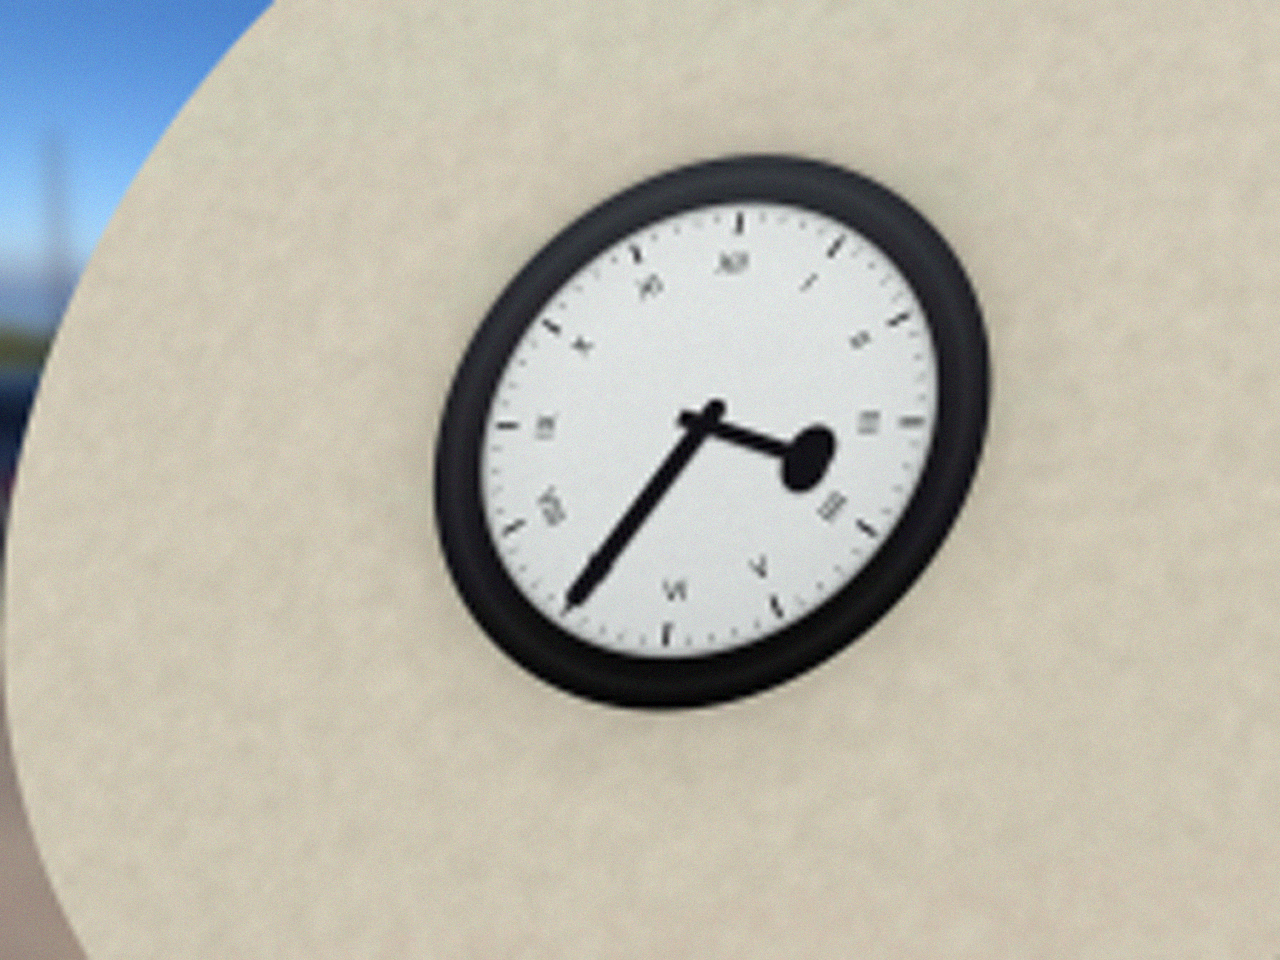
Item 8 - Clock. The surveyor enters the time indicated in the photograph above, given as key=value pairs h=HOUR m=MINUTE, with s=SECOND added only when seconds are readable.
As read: h=3 m=35
